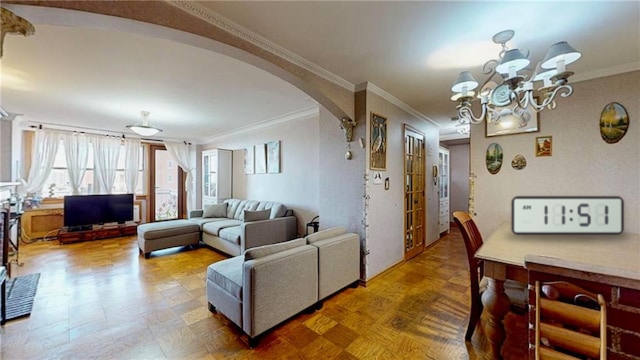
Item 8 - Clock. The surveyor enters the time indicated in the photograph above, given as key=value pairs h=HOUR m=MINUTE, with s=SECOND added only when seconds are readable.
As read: h=11 m=51
